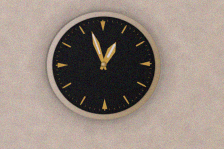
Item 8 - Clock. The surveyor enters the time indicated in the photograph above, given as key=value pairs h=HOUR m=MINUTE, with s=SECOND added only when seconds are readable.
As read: h=12 m=57
